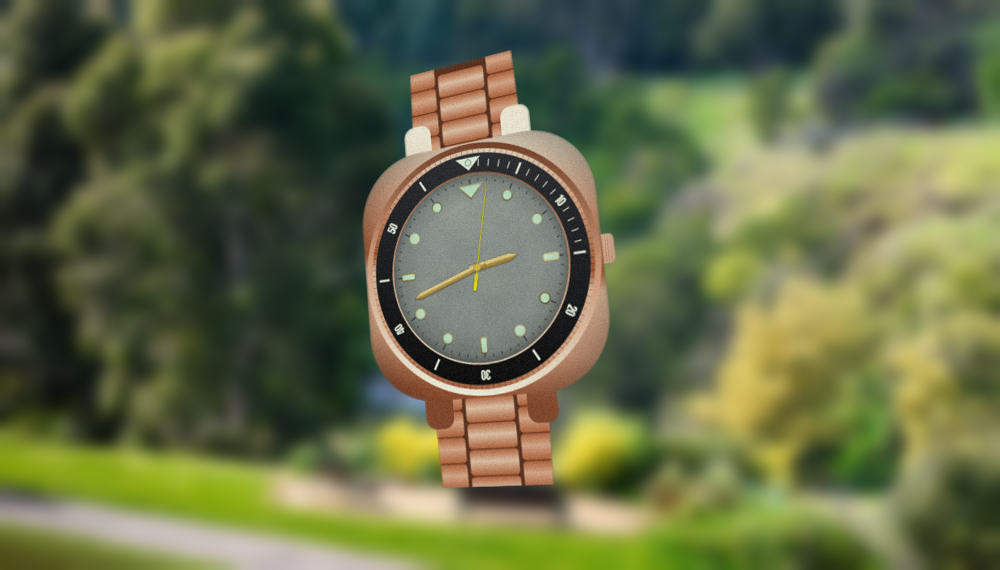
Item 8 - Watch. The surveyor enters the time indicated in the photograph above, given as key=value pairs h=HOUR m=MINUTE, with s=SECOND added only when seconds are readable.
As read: h=2 m=42 s=2
